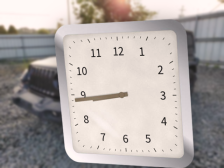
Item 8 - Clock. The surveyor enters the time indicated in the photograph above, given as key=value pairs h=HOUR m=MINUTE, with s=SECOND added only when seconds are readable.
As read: h=8 m=44
